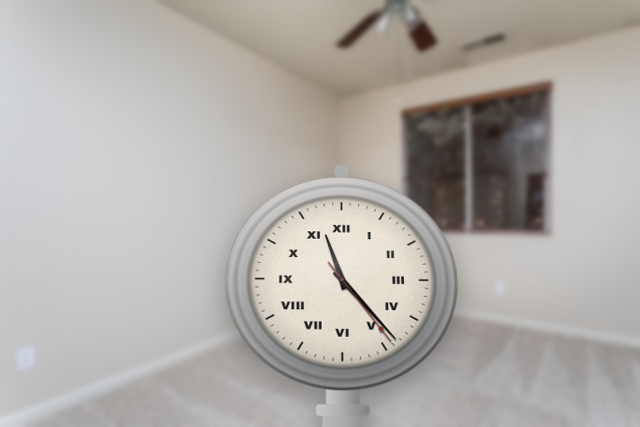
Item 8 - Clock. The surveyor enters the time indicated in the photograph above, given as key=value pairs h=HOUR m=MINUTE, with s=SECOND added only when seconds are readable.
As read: h=11 m=23 s=24
